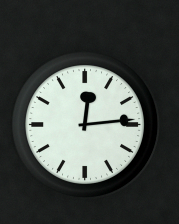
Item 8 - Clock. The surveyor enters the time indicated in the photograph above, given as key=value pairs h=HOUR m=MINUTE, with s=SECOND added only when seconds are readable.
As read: h=12 m=14
